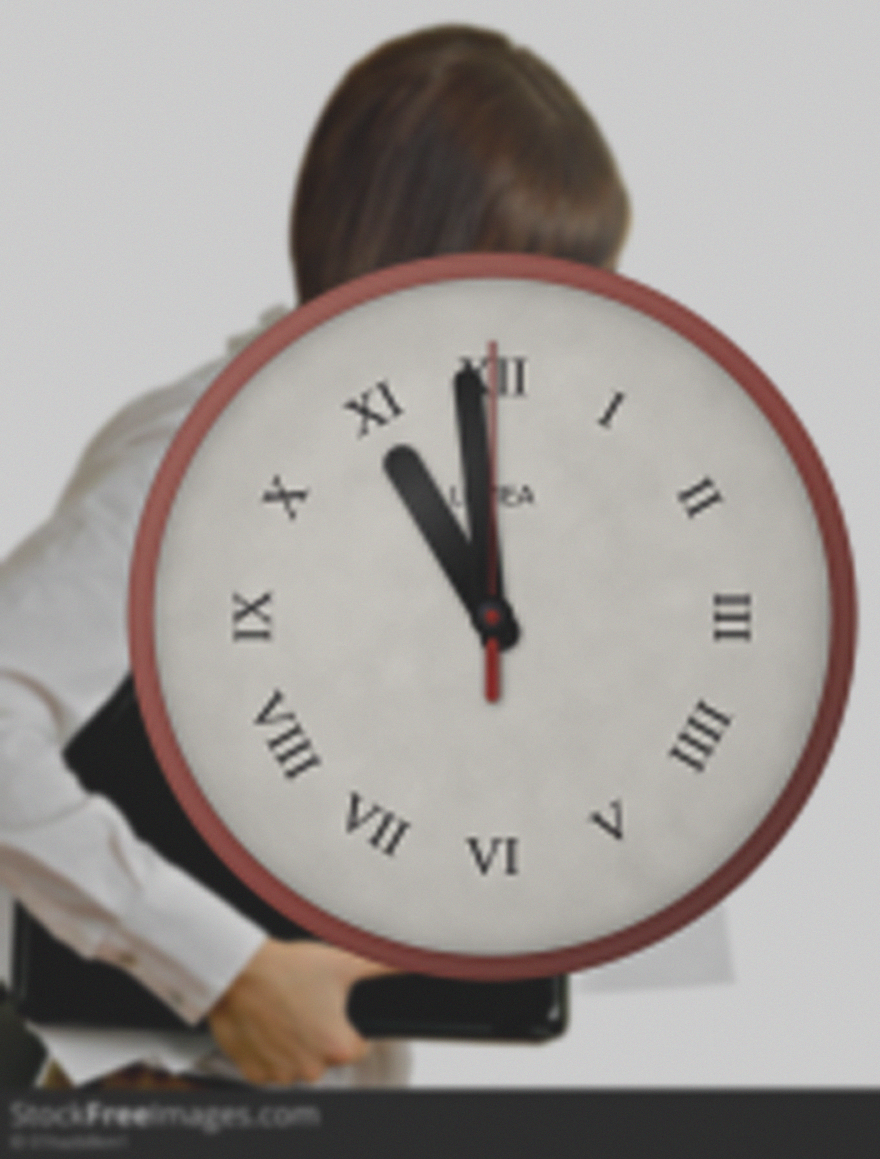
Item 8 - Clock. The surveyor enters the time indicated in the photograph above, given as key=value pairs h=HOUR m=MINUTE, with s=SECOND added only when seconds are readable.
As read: h=10 m=59 s=0
